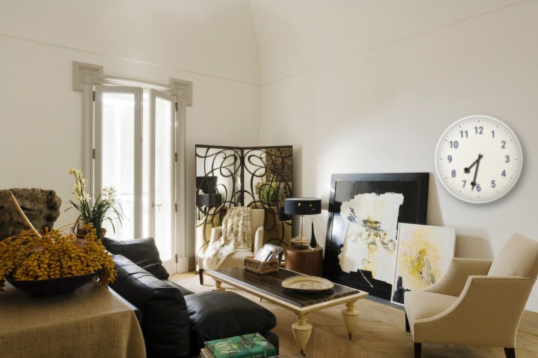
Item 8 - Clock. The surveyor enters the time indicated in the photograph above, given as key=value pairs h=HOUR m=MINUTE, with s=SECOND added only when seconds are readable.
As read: h=7 m=32
